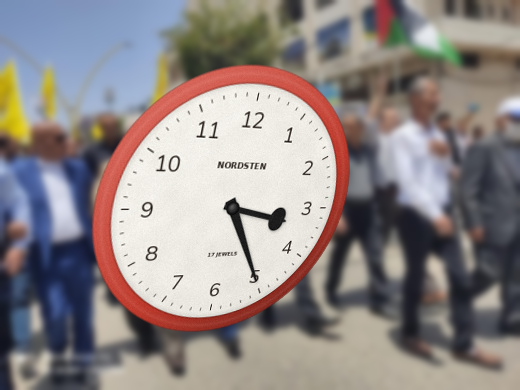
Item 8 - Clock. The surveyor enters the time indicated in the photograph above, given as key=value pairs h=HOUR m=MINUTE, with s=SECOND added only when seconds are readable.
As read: h=3 m=25
